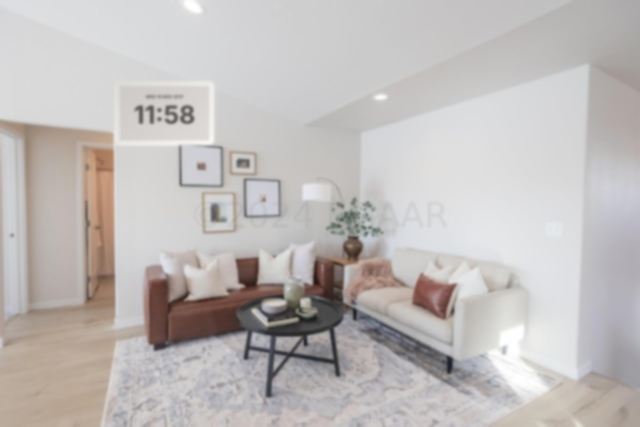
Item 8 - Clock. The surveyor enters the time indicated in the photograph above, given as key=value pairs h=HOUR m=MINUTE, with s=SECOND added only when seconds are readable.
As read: h=11 m=58
